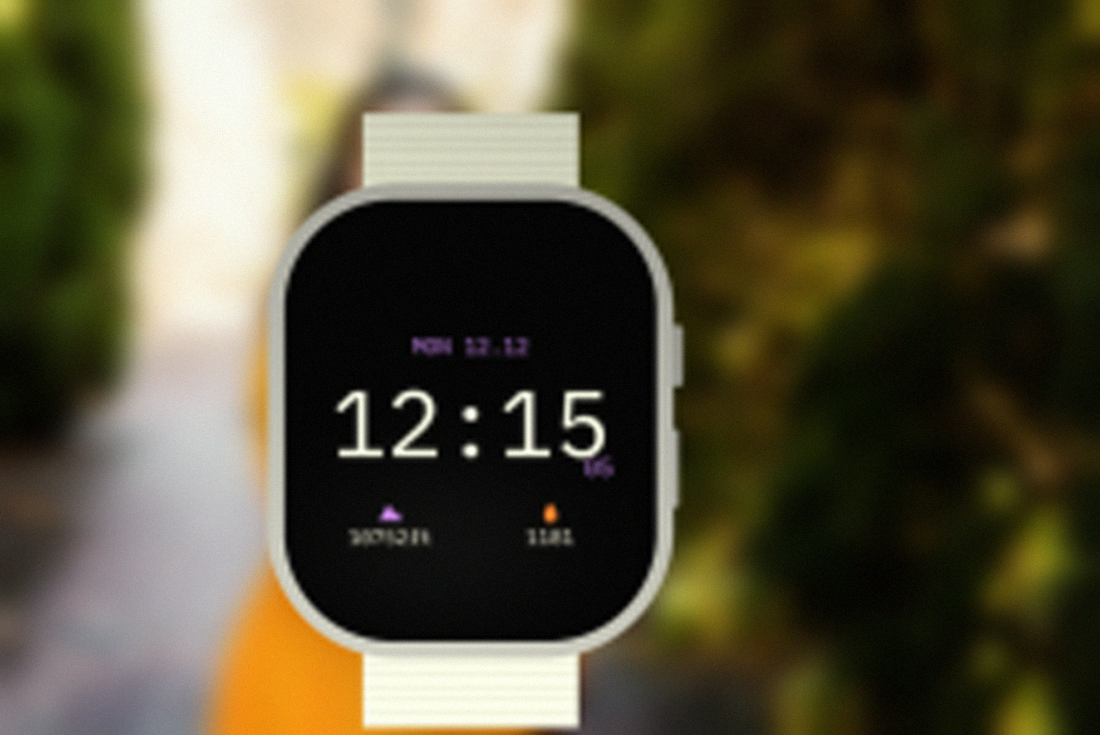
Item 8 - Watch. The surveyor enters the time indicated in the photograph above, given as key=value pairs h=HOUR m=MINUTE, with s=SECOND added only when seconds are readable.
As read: h=12 m=15
